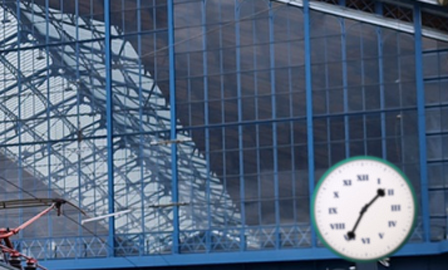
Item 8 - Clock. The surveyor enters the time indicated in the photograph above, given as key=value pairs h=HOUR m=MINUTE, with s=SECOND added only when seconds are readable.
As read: h=1 m=35
